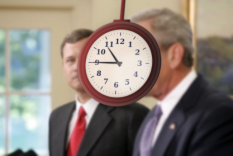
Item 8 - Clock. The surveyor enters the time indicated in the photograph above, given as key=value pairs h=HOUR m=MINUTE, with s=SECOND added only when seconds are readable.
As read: h=10 m=45
